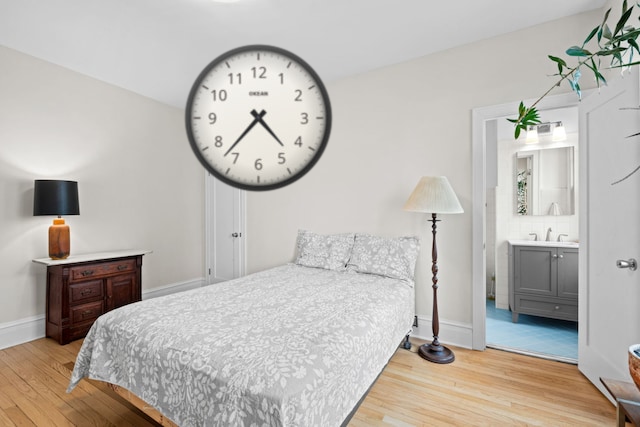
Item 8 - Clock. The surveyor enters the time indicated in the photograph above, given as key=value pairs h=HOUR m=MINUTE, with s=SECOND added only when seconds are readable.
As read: h=4 m=37
